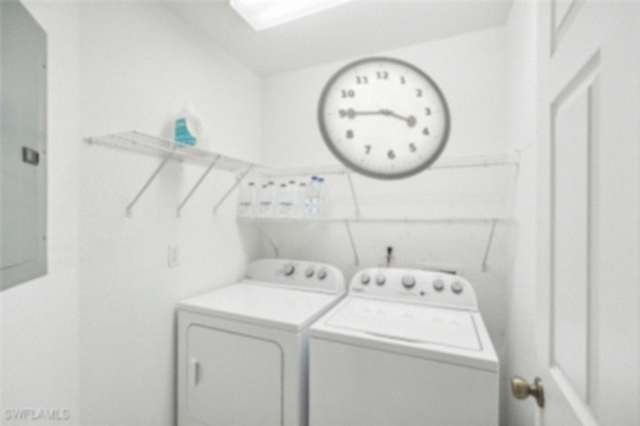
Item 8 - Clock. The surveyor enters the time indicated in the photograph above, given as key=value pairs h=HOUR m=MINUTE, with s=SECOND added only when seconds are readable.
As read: h=3 m=45
